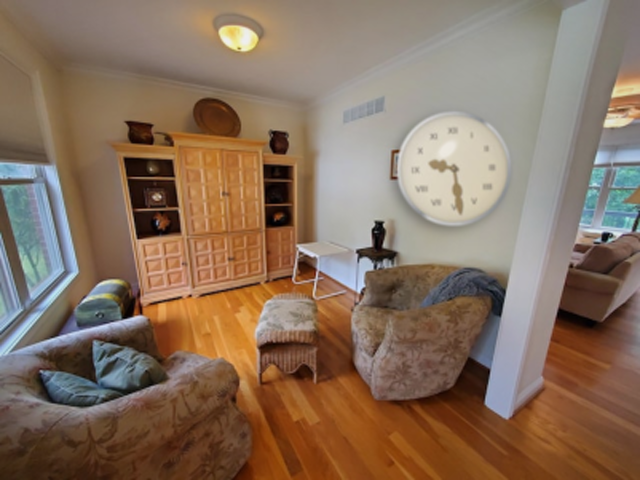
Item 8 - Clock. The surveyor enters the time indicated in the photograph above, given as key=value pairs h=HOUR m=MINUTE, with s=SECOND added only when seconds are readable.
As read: h=9 m=29
